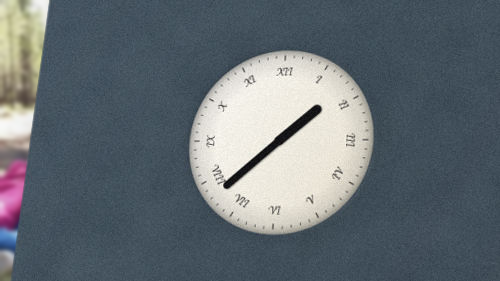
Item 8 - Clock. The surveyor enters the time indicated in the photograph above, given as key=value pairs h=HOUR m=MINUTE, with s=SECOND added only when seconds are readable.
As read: h=1 m=38
